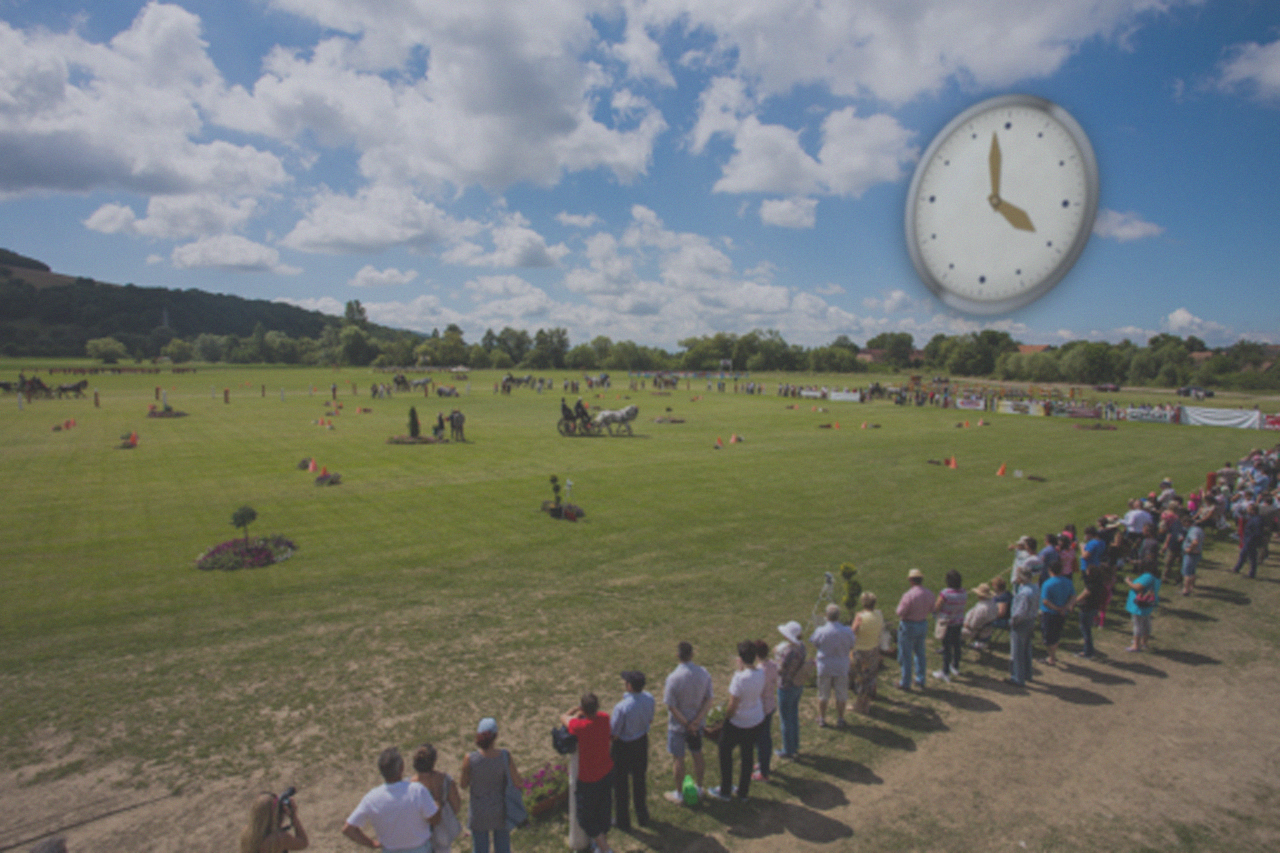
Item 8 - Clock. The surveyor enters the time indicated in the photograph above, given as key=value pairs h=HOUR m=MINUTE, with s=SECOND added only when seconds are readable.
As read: h=3 m=58
